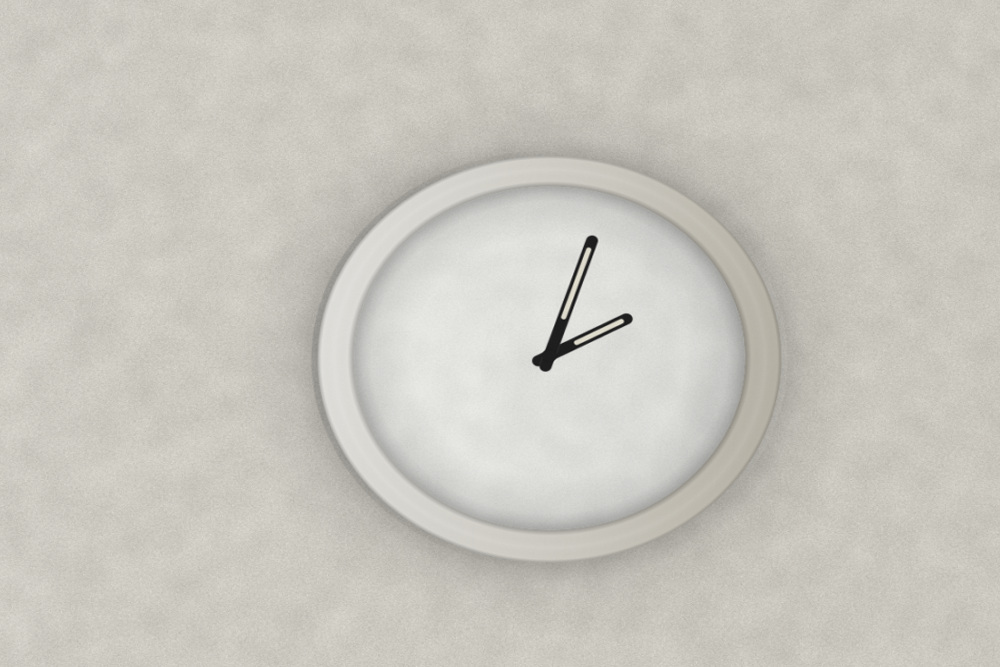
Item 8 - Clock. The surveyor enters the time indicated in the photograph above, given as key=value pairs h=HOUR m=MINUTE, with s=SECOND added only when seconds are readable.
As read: h=2 m=3
